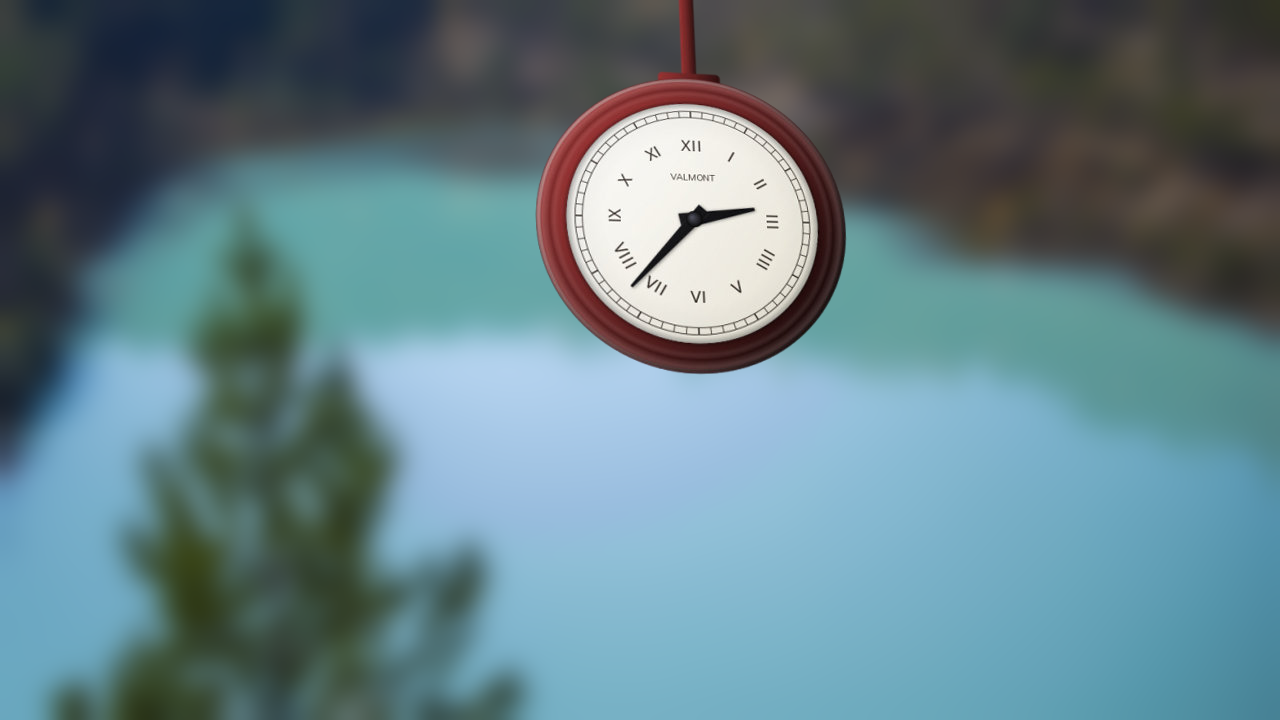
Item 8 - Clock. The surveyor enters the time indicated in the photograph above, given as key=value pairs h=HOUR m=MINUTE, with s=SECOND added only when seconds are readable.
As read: h=2 m=37
